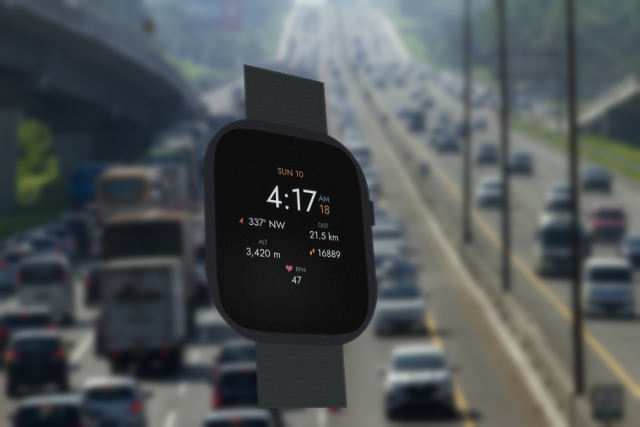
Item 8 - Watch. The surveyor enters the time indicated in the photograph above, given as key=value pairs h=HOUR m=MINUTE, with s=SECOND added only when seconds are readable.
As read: h=4 m=17 s=18
